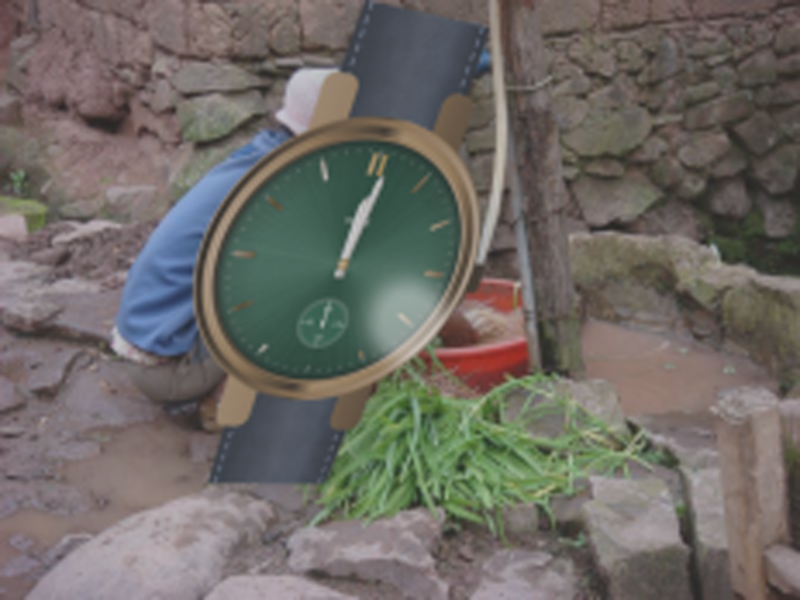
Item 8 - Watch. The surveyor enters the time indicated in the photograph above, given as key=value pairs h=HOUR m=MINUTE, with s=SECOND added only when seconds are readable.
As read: h=12 m=1
